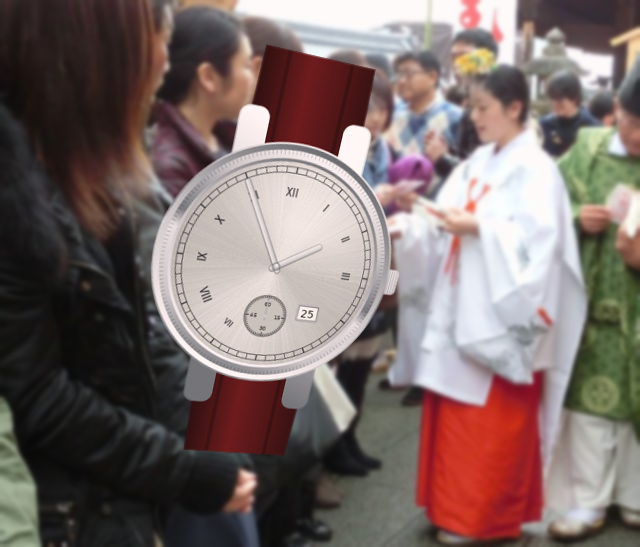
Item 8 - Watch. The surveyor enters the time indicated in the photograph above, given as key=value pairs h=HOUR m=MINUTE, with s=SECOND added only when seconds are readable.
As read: h=1 m=55
